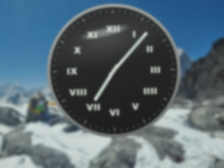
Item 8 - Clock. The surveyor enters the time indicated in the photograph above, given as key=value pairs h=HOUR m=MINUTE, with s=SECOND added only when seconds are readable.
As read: h=7 m=7
